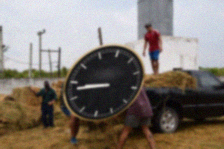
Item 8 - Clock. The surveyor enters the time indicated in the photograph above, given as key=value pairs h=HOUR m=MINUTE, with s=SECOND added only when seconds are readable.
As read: h=8 m=43
